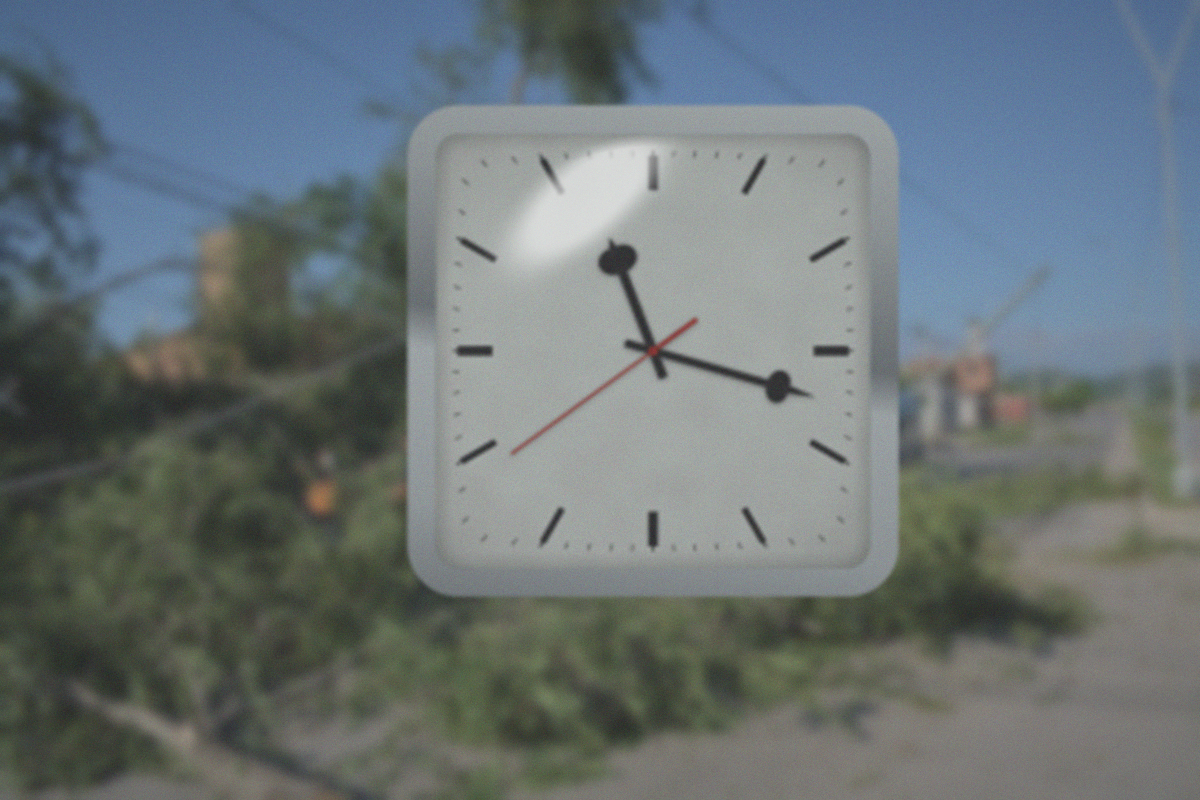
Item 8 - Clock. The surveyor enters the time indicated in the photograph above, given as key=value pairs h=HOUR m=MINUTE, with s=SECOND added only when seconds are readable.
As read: h=11 m=17 s=39
